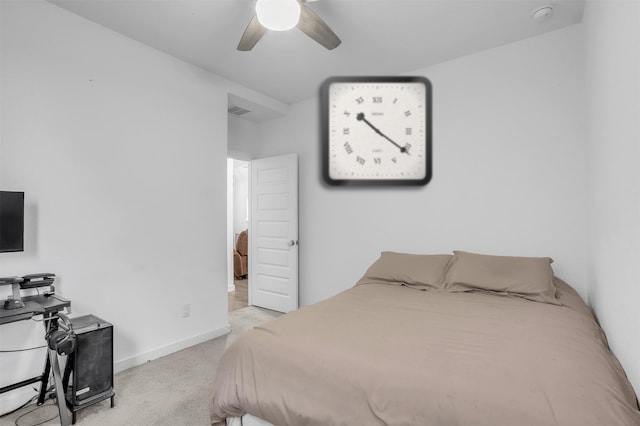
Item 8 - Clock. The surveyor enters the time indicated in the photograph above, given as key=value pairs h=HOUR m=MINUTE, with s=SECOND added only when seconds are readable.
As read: h=10 m=21
